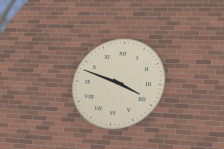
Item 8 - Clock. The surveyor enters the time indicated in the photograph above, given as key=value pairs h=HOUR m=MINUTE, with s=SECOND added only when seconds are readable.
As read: h=3 m=48
